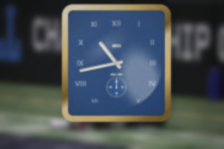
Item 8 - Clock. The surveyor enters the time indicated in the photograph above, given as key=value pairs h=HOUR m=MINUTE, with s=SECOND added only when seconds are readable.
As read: h=10 m=43
